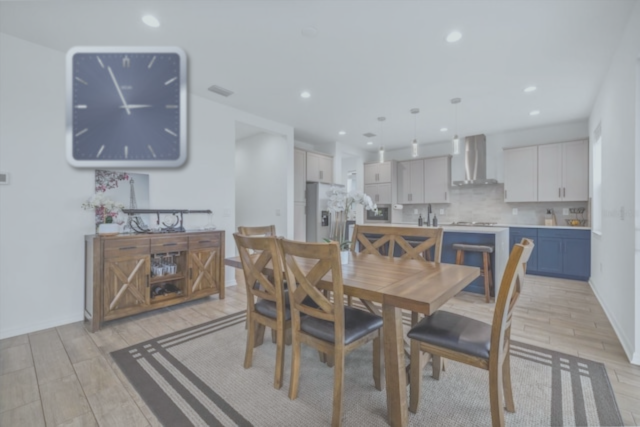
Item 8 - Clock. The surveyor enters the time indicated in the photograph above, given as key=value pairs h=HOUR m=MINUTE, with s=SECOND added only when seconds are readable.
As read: h=2 m=56
